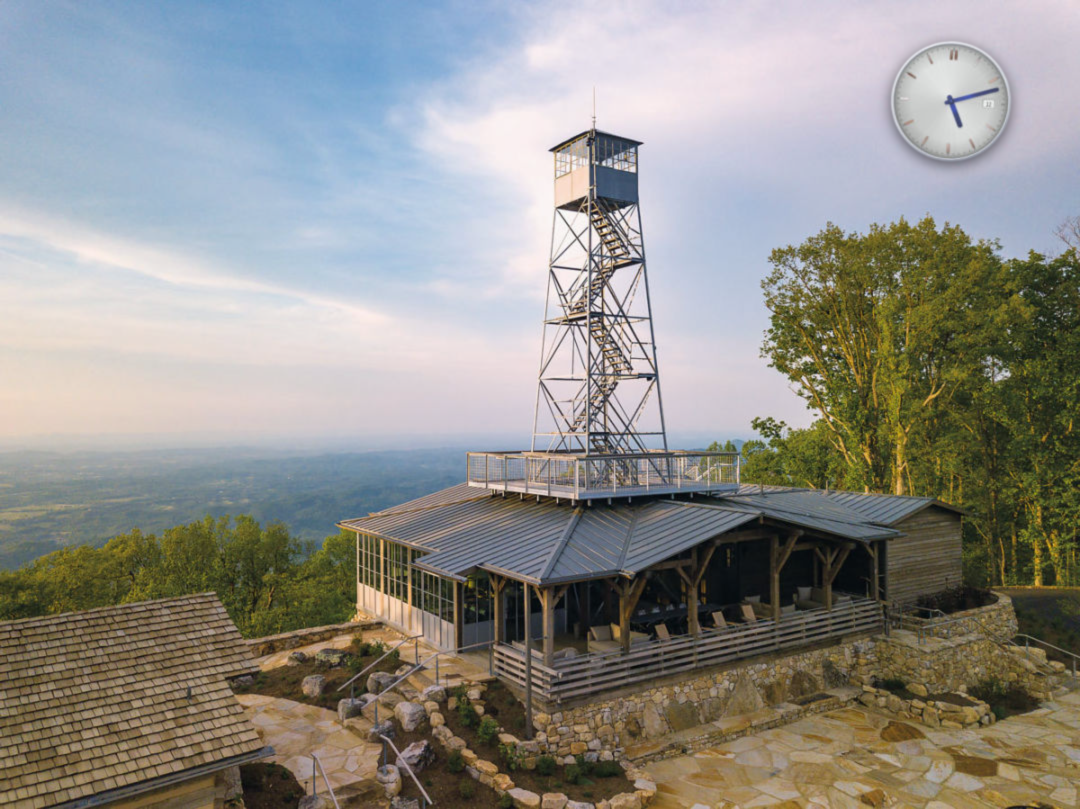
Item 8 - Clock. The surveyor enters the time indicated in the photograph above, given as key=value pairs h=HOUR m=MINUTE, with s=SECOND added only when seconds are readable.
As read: h=5 m=12
